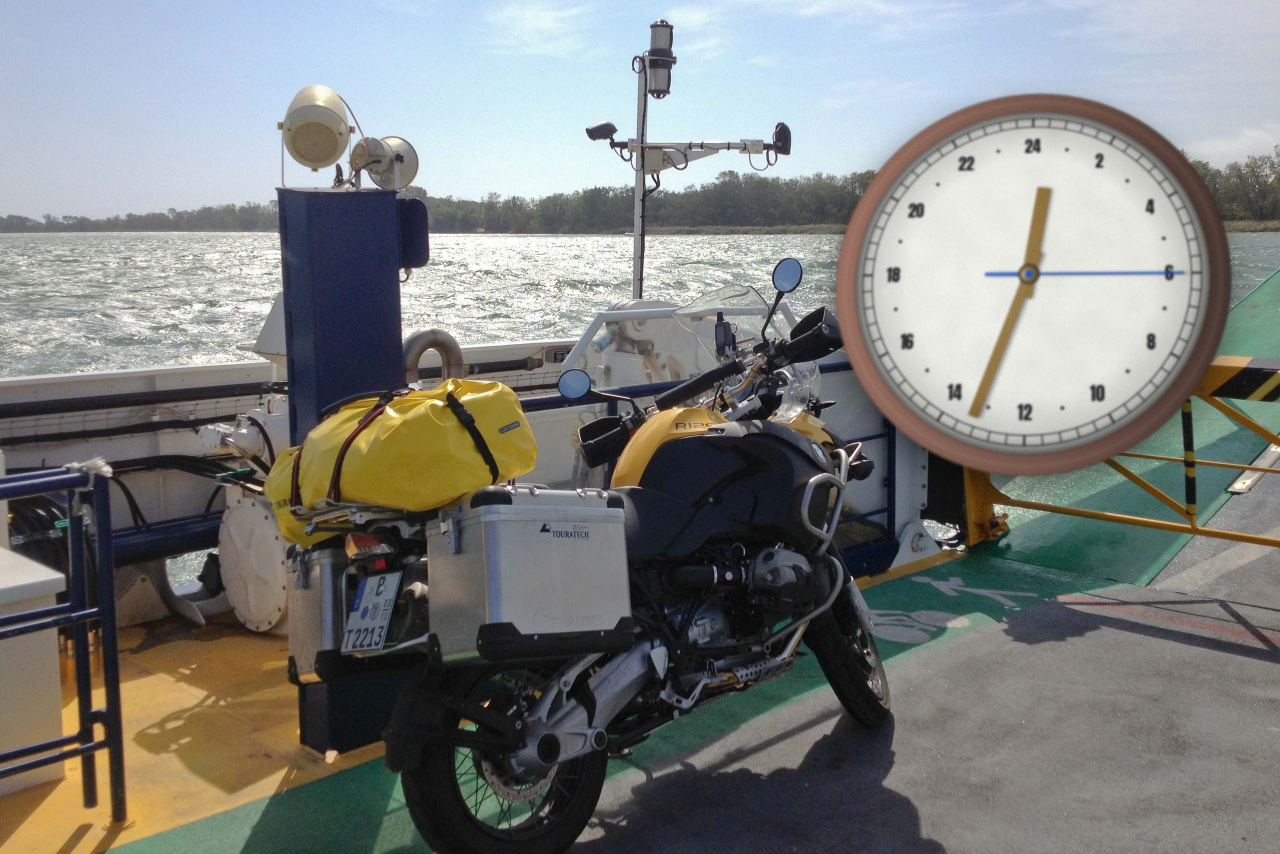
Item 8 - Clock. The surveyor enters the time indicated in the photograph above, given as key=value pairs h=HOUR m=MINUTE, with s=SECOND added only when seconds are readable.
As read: h=0 m=33 s=15
